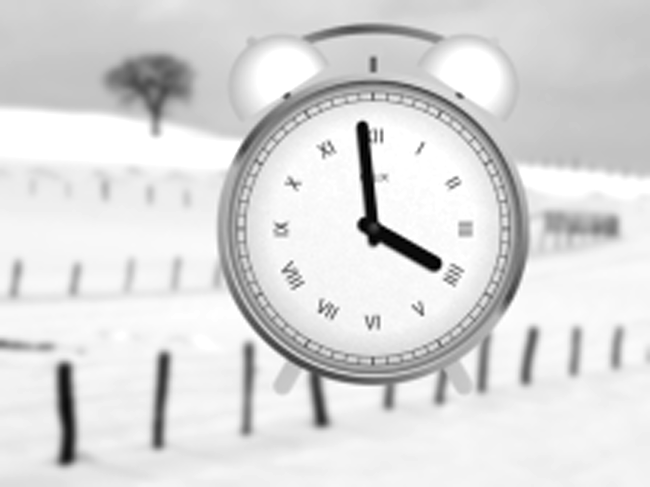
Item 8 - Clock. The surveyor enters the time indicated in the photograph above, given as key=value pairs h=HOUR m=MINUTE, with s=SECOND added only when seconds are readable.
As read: h=3 m=59
